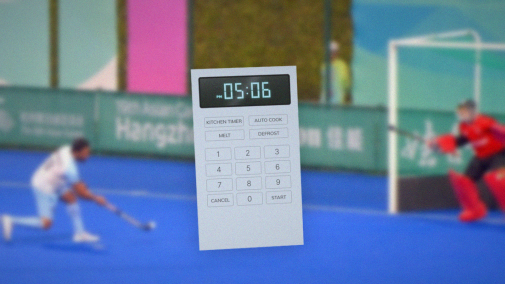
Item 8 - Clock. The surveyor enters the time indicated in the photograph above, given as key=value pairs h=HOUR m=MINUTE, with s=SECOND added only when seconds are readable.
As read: h=5 m=6
